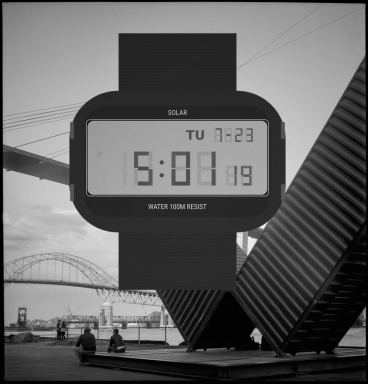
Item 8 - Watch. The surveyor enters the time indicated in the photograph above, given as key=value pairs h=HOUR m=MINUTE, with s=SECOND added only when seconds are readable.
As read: h=5 m=1 s=19
